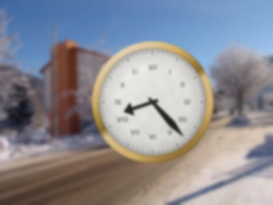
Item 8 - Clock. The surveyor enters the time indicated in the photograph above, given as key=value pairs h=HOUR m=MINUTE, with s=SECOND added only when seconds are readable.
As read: h=8 m=23
